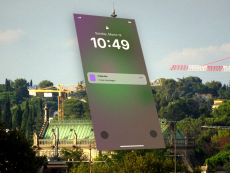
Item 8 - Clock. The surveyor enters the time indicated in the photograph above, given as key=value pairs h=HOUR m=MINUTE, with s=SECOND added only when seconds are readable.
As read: h=10 m=49
